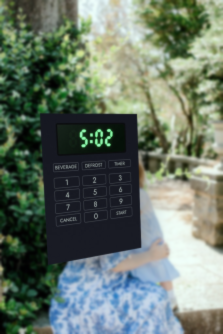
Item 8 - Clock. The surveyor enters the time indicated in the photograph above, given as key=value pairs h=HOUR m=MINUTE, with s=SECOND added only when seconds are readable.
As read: h=5 m=2
